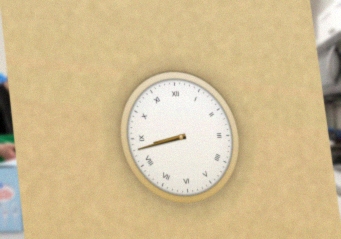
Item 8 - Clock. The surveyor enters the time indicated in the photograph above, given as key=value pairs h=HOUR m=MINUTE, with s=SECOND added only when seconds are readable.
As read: h=8 m=43
